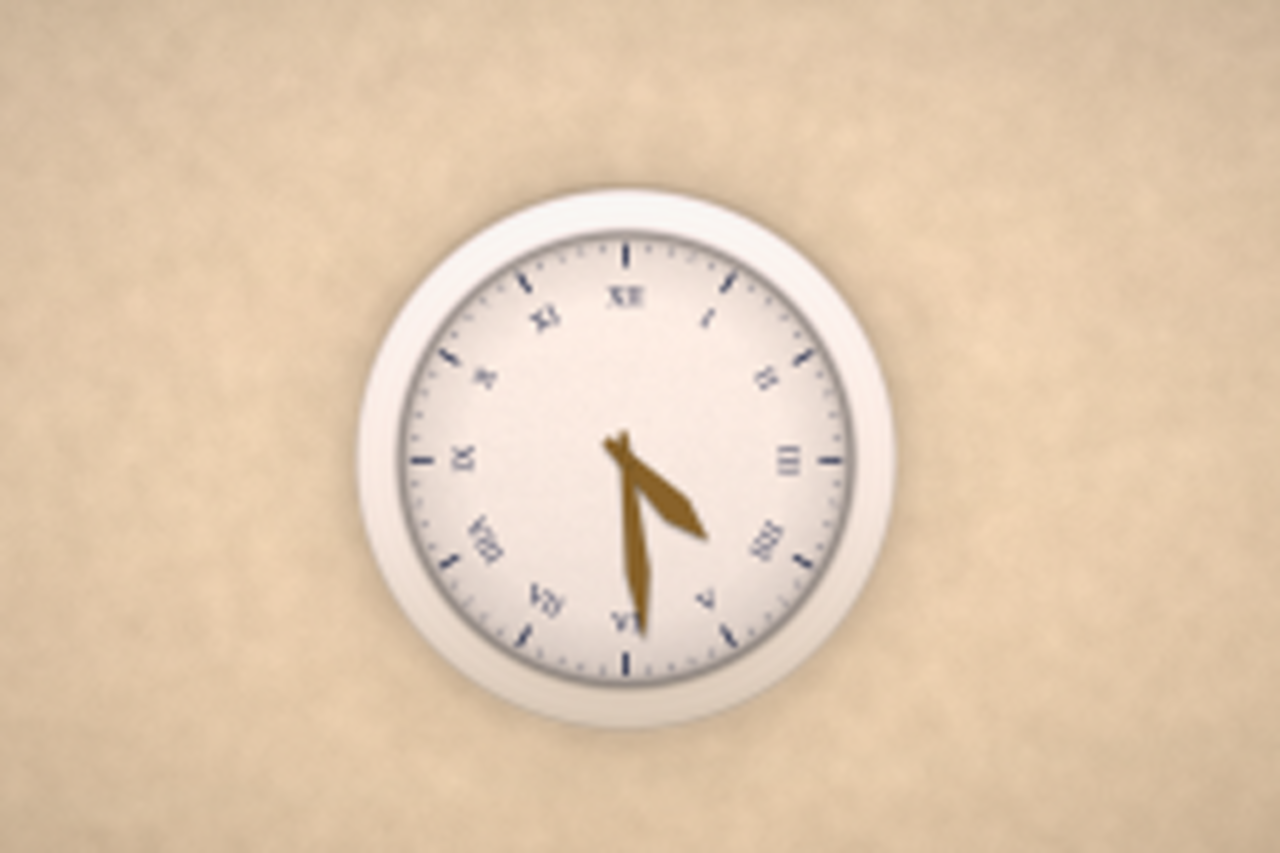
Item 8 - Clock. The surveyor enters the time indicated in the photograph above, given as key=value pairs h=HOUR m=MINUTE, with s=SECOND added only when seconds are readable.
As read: h=4 m=29
